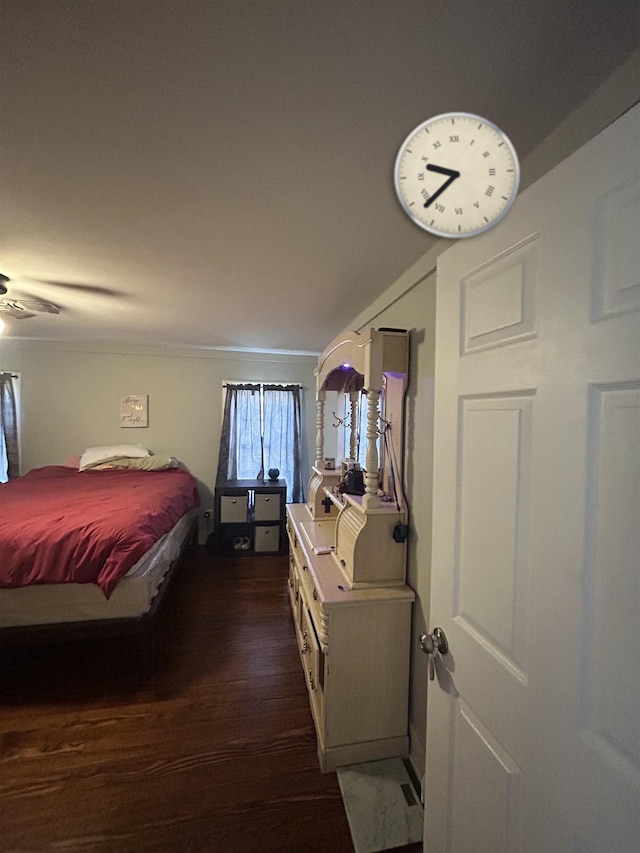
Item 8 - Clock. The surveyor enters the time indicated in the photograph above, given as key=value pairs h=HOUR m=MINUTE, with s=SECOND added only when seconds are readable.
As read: h=9 m=38
